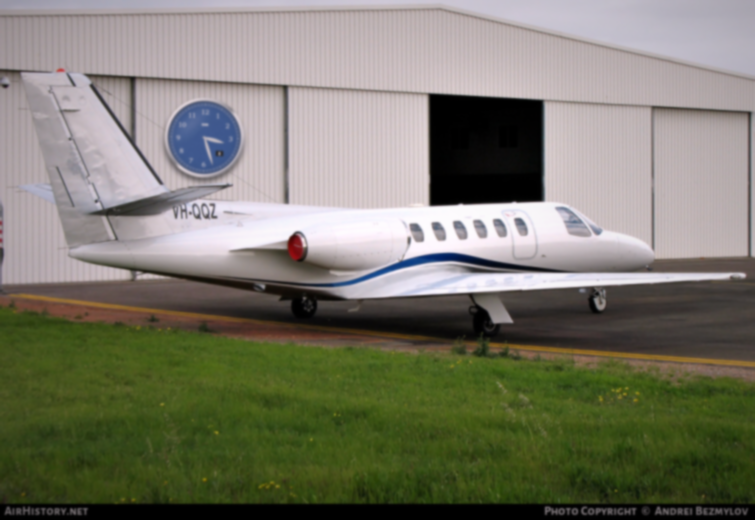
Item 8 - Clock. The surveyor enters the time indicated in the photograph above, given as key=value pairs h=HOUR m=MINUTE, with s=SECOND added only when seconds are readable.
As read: h=3 m=27
